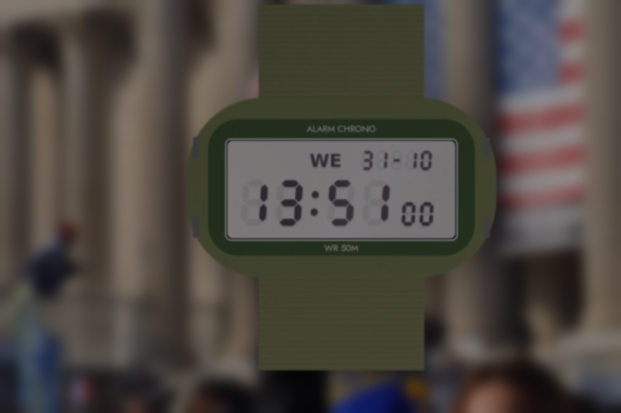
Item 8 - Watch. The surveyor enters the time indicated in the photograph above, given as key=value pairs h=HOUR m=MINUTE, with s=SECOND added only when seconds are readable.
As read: h=13 m=51 s=0
